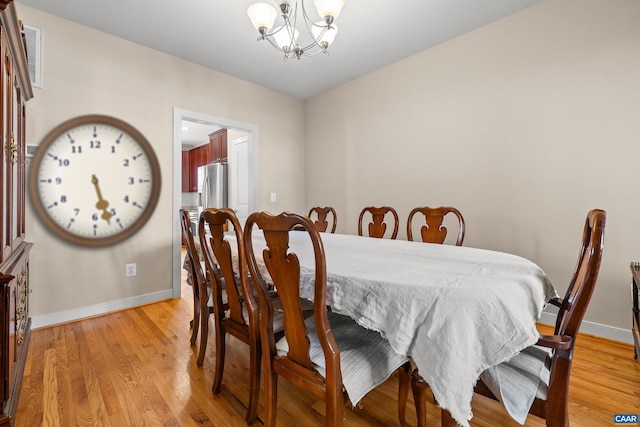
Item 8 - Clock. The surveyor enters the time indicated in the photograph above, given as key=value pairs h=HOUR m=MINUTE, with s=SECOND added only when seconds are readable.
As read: h=5 m=27
